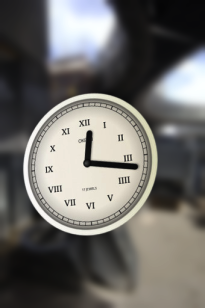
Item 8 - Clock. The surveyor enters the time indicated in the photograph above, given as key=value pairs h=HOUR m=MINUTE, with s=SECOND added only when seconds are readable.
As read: h=12 m=17
